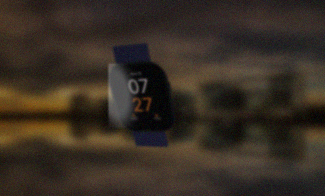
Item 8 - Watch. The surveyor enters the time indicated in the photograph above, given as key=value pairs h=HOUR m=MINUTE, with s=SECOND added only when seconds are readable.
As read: h=7 m=27
